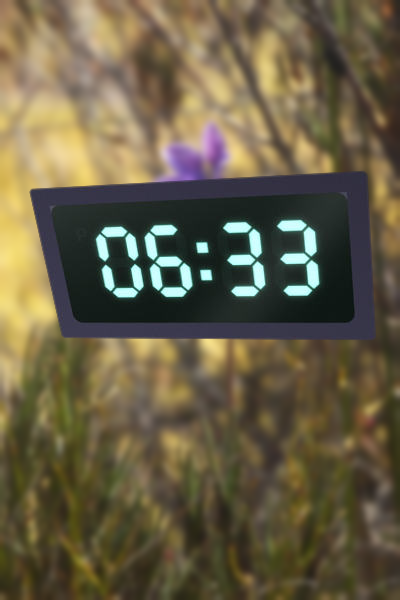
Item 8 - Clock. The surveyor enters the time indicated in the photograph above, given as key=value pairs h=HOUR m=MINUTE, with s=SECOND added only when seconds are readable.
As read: h=6 m=33
